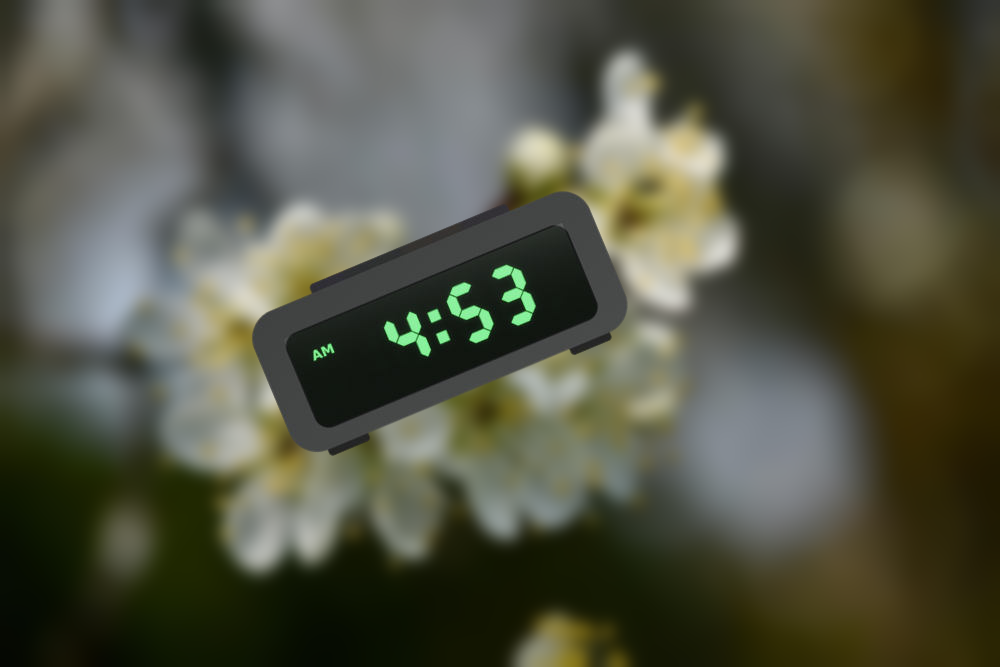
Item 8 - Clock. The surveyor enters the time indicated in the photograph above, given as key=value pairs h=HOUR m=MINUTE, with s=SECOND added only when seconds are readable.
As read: h=4 m=53
